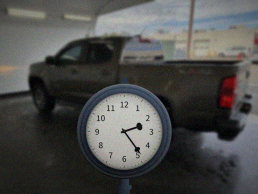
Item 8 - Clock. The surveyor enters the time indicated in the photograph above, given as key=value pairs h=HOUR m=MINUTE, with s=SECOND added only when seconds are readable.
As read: h=2 m=24
